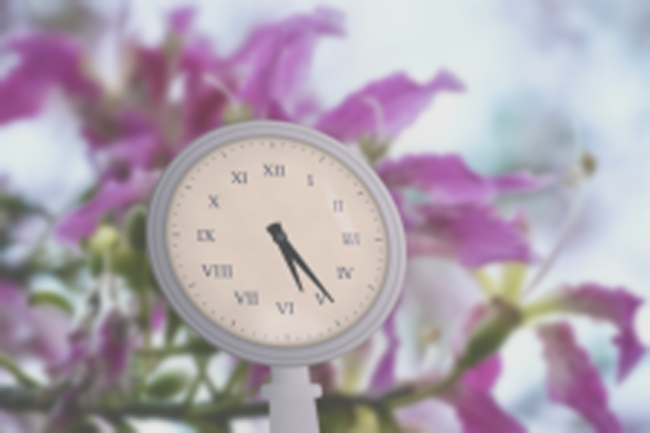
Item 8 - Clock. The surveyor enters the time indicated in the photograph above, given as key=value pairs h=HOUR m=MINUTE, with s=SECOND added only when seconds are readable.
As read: h=5 m=24
